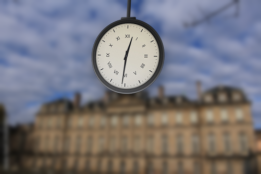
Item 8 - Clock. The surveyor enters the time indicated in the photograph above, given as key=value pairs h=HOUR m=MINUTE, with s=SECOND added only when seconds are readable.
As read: h=12 m=31
